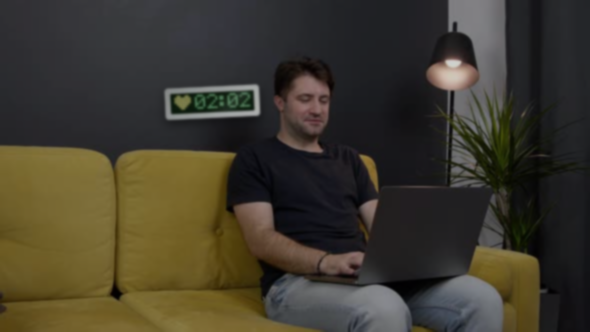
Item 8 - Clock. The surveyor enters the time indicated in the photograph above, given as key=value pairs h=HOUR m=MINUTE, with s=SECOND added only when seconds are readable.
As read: h=2 m=2
